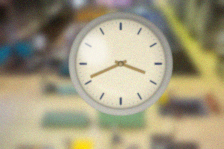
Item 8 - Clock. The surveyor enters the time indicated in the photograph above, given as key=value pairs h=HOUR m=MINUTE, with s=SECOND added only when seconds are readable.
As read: h=3 m=41
